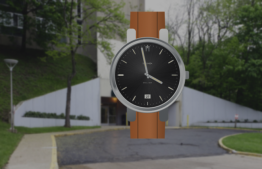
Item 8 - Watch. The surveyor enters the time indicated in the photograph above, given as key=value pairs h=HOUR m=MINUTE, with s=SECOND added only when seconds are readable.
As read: h=3 m=58
